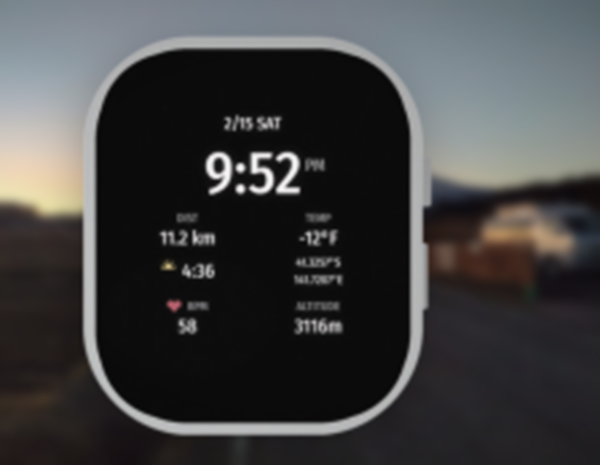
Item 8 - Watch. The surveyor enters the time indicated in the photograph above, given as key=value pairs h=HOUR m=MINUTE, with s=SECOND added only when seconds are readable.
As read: h=9 m=52
